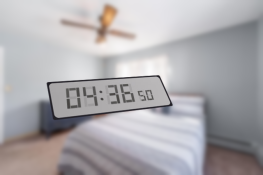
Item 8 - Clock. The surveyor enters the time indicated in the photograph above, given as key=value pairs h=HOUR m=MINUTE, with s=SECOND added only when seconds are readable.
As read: h=4 m=36 s=50
